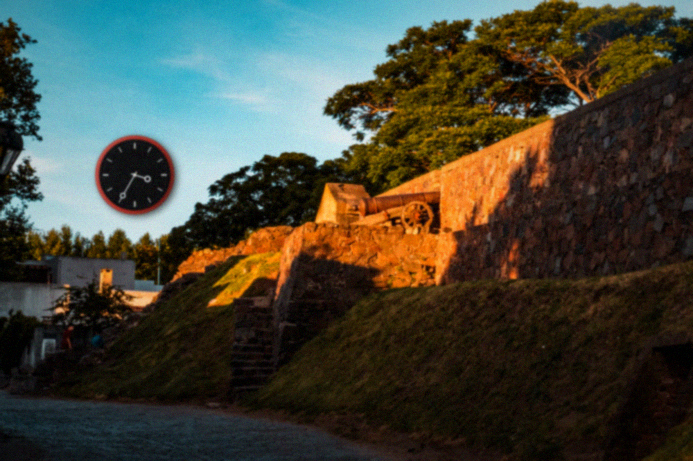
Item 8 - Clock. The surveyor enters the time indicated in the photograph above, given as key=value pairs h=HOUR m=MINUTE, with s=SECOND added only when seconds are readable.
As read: h=3 m=35
